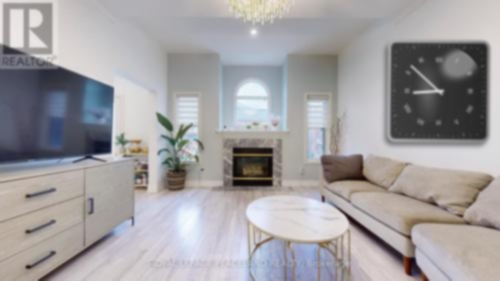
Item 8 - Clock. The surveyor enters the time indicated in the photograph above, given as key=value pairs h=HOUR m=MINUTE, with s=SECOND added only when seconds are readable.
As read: h=8 m=52
